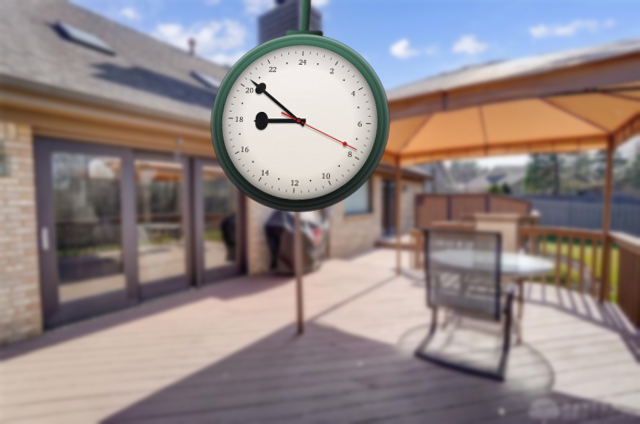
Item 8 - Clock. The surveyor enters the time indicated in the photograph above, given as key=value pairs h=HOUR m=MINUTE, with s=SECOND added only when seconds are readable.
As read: h=17 m=51 s=19
